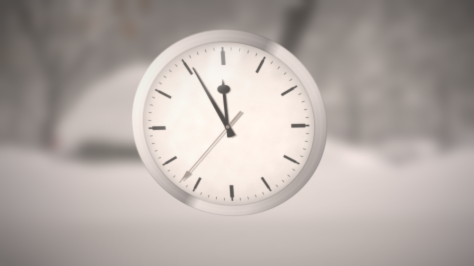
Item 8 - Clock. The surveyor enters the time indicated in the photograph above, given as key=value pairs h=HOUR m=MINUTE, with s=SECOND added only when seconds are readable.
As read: h=11 m=55 s=37
